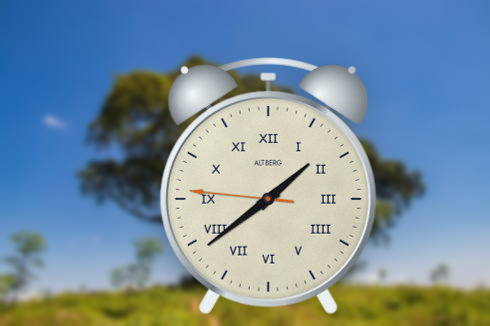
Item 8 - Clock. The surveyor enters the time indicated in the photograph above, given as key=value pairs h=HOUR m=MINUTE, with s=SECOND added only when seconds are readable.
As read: h=1 m=38 s=46
